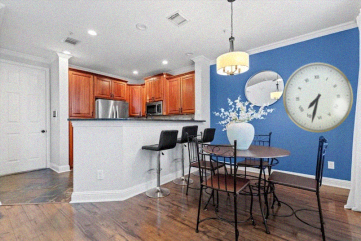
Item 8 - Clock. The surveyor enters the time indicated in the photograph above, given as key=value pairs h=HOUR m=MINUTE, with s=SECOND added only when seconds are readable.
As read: h=7 m=33
